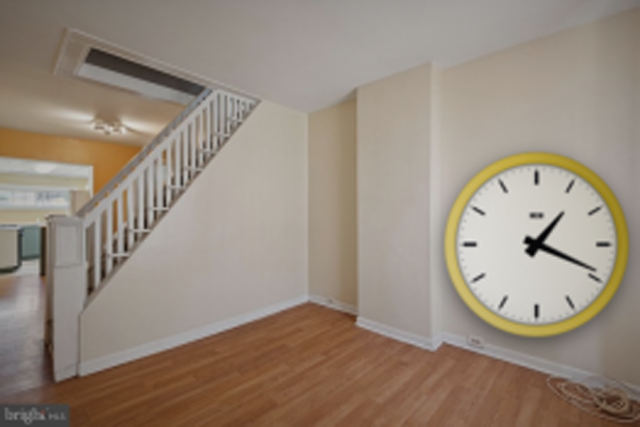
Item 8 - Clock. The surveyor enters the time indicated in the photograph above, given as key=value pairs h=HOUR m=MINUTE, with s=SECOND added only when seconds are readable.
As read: h=1 m=19
